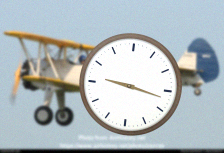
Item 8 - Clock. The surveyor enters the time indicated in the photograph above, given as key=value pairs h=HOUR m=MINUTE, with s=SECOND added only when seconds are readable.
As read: h=9 m=17
